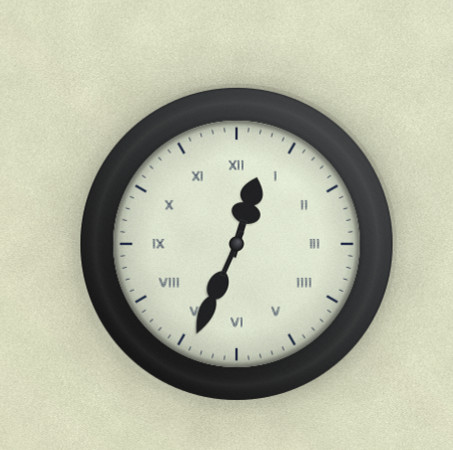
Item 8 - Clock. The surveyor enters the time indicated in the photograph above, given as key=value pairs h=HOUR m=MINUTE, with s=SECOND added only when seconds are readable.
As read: h=12 m=34
